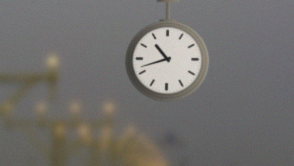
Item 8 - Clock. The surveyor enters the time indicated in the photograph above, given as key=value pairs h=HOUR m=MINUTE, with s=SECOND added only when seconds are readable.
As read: h=10 m=42
